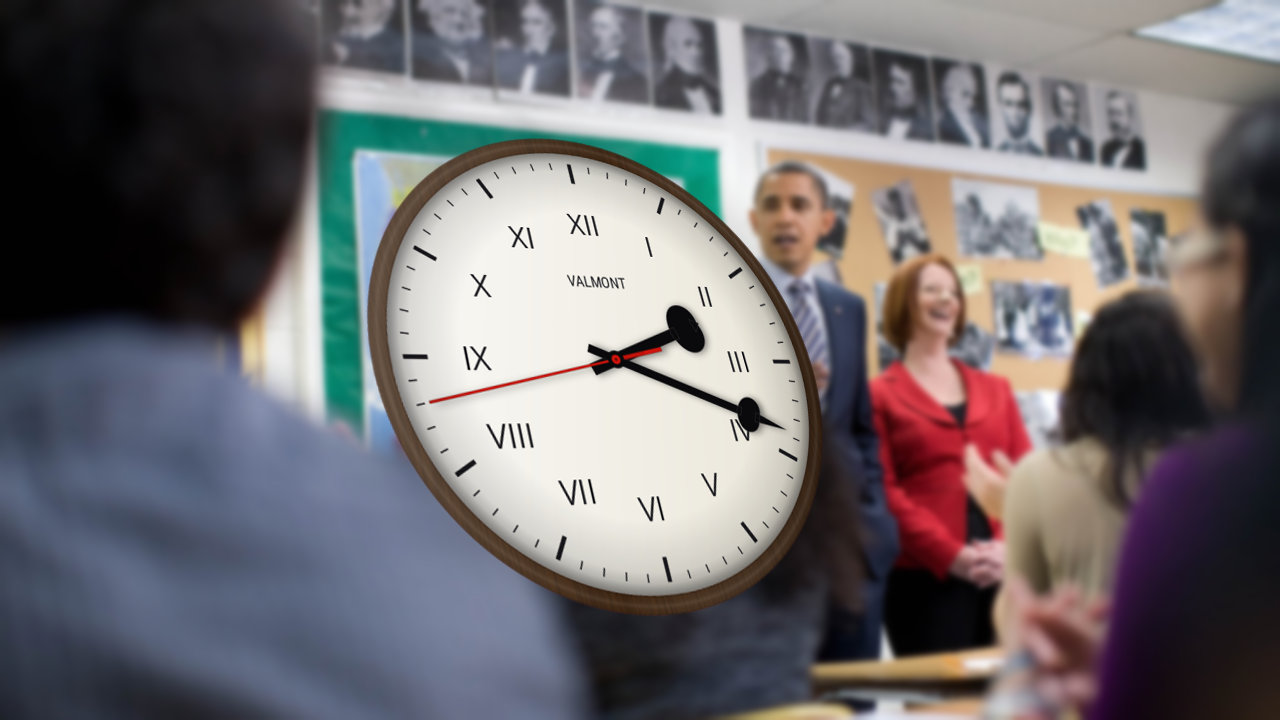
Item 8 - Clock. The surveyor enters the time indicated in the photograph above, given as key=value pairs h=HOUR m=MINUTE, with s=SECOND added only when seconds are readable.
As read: h=2 m=18 s=43
